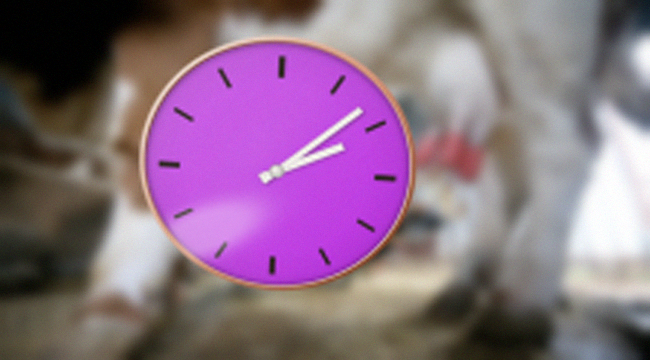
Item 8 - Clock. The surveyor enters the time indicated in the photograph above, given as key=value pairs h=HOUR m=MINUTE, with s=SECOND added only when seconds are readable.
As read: h=2 m=8
